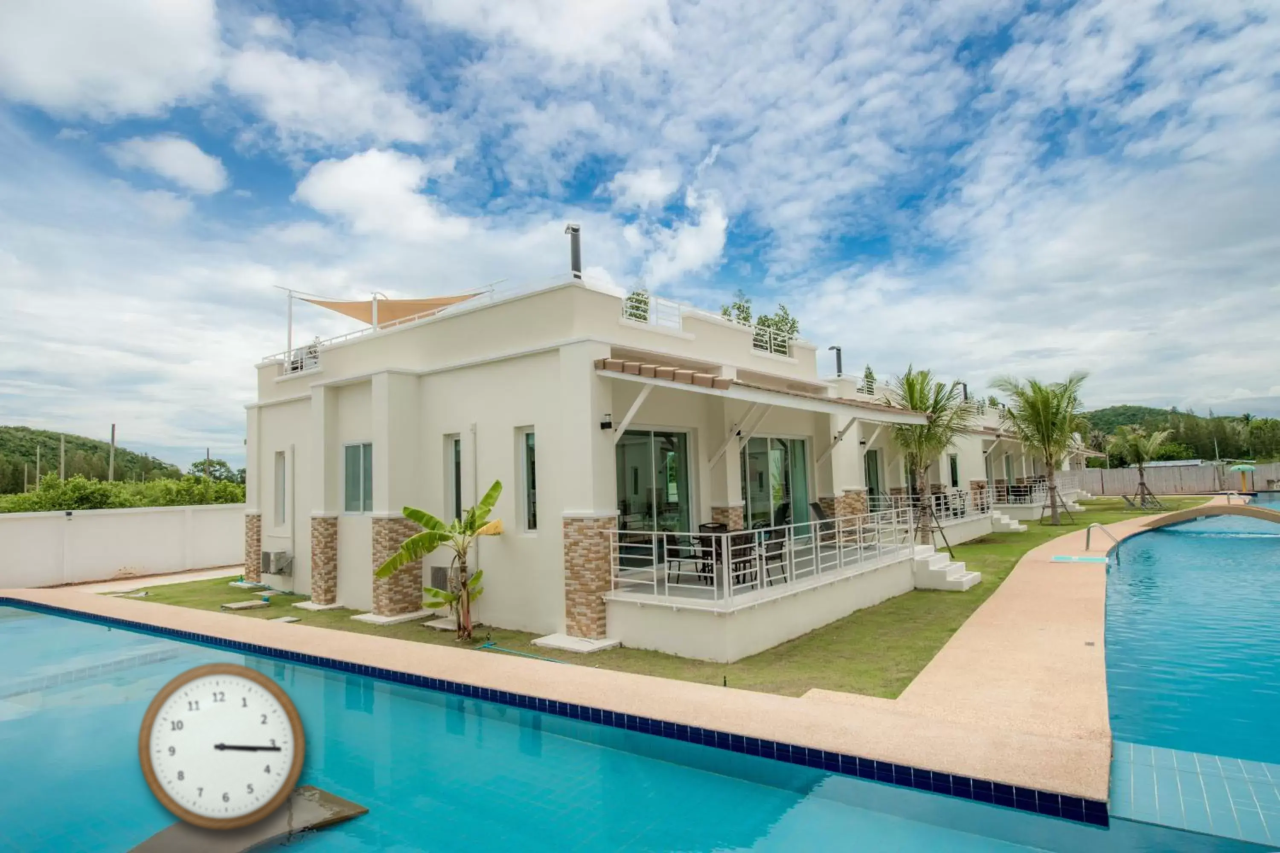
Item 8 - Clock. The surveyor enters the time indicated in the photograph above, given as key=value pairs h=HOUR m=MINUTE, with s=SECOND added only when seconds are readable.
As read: h=3 m=16
